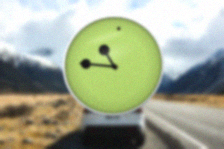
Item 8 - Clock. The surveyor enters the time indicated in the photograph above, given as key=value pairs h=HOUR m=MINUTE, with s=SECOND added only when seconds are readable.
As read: h=10 m=45
